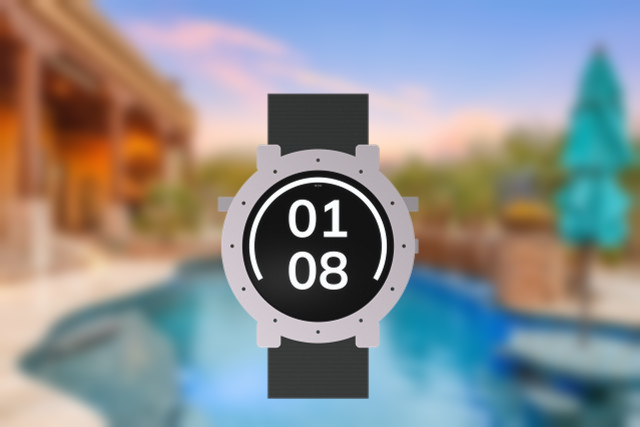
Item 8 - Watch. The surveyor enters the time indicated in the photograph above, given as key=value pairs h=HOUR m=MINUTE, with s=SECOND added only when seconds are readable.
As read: h=1 m=8
